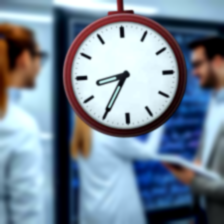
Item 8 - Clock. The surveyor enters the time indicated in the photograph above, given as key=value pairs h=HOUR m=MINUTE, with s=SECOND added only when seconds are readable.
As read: h=8 m=35
